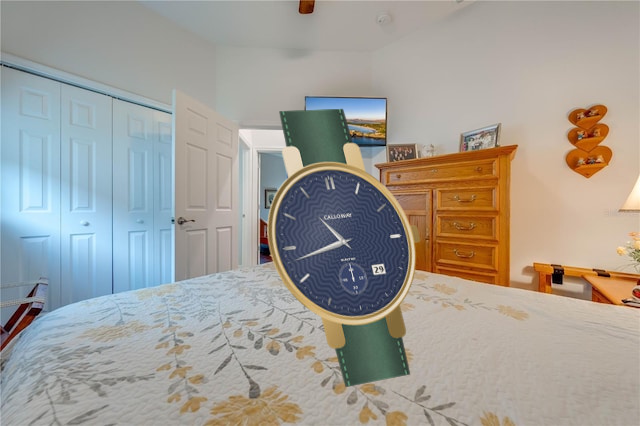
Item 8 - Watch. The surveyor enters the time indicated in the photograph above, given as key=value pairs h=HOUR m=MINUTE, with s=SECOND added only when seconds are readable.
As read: h=10 m=43
